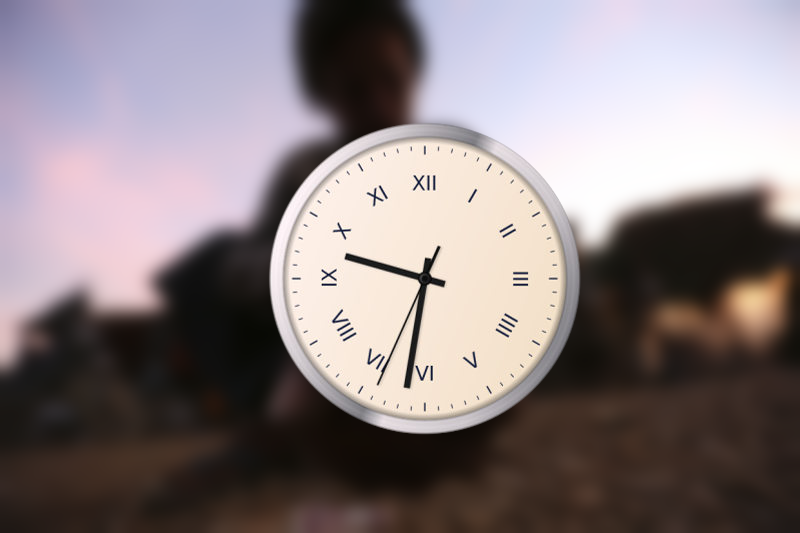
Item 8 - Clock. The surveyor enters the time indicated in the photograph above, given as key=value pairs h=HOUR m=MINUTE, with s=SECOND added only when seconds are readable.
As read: h=9 m=31 s=34
